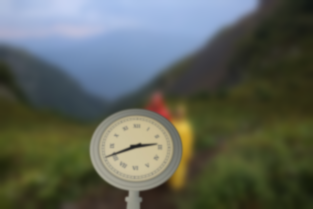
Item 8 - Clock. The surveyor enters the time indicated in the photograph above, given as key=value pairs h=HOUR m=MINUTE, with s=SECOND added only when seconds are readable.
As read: h=2 m=41
